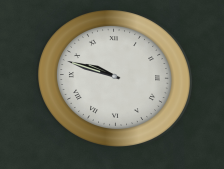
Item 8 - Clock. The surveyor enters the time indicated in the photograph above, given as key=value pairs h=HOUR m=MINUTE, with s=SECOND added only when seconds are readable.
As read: h=9 m=48
